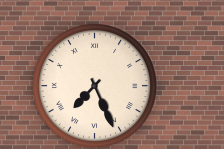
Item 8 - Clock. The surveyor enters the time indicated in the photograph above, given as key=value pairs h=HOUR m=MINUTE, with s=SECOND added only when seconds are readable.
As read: h=7 m=26
